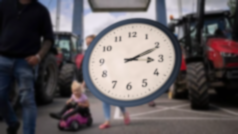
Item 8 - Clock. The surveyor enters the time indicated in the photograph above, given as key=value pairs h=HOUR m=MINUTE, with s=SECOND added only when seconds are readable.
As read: h=3 m=11
